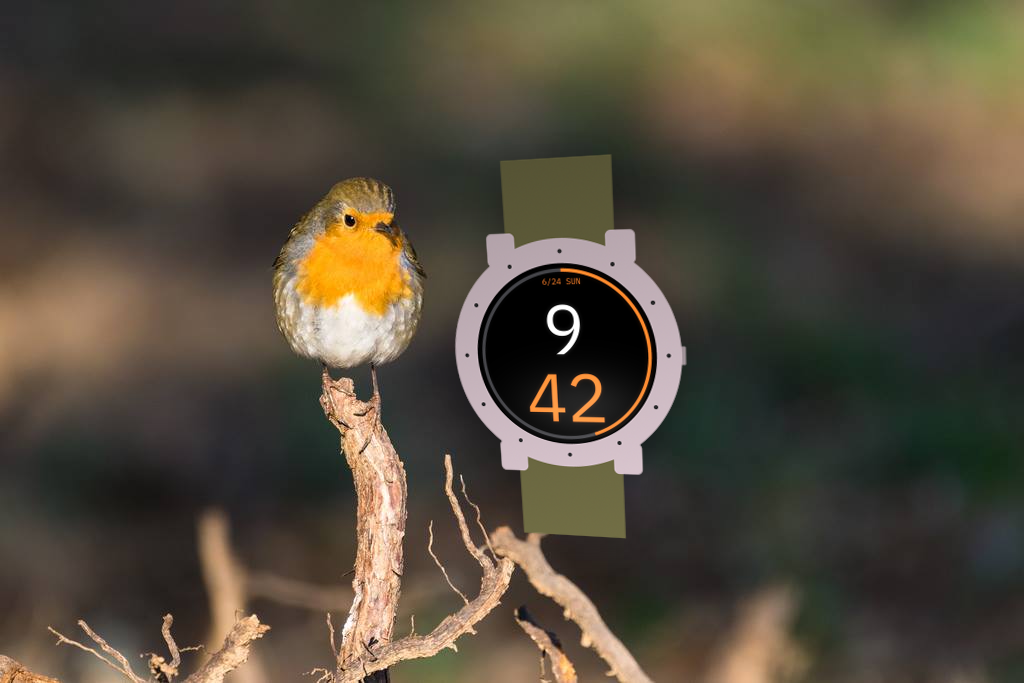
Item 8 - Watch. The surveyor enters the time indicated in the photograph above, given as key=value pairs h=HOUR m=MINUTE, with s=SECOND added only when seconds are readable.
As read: h=9 m=42
